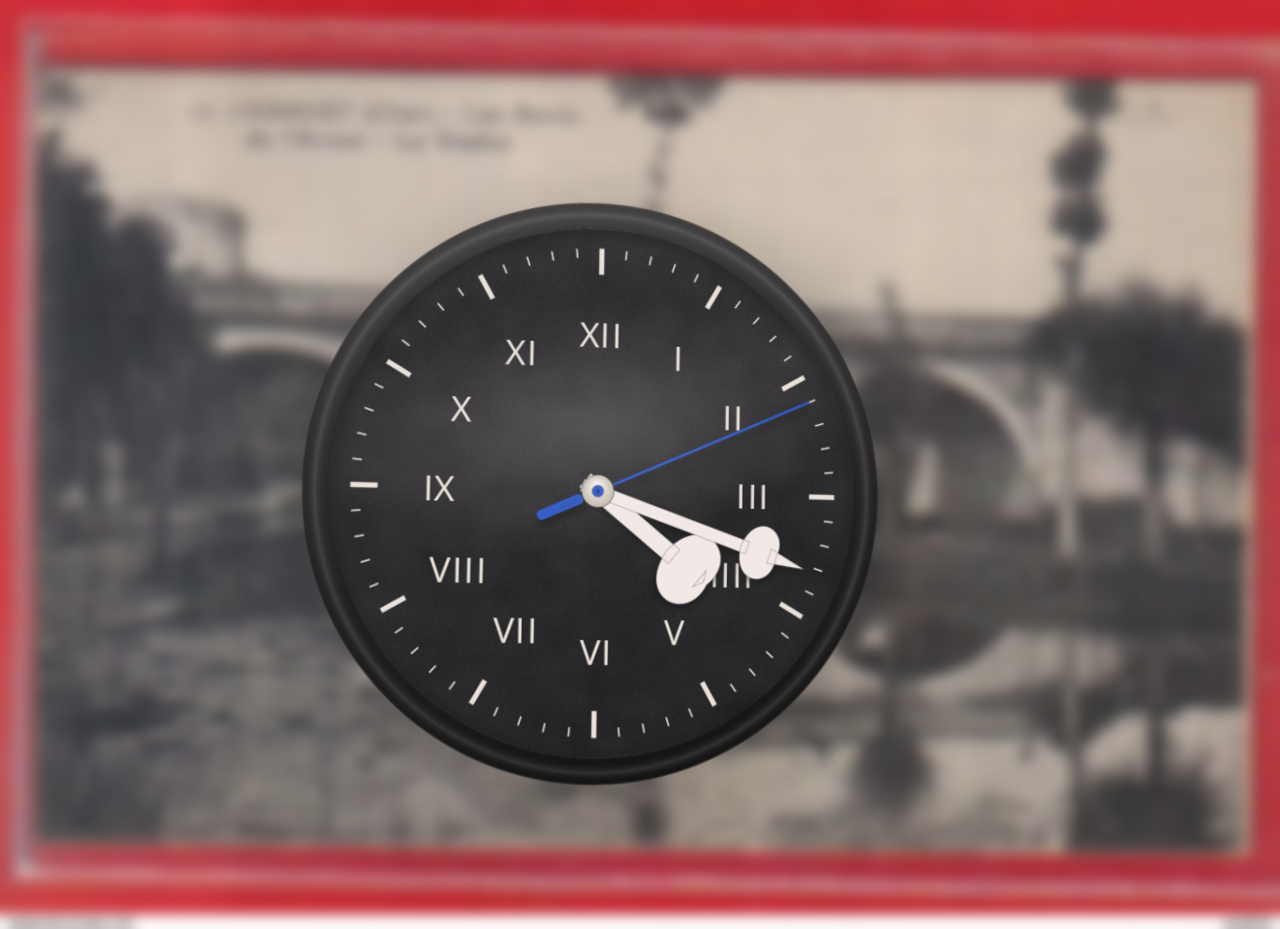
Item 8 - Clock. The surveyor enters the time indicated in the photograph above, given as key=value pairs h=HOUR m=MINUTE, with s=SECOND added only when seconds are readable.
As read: h=4 m=18 s=11
